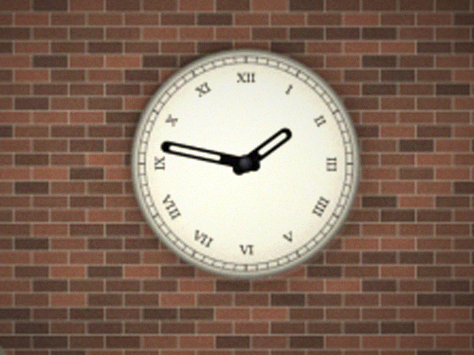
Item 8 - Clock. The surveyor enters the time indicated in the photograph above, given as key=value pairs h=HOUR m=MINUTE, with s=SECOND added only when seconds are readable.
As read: h=1 m=47
